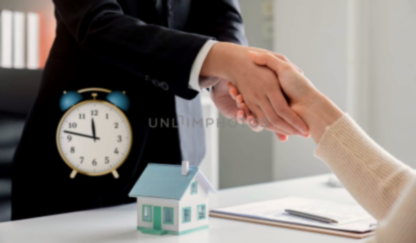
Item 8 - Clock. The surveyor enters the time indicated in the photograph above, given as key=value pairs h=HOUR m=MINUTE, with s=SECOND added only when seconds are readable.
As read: h=11 m=47
